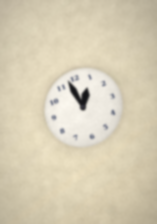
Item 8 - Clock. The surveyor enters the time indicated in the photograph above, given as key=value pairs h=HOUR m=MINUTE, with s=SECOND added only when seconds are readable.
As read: h=12 m=58
